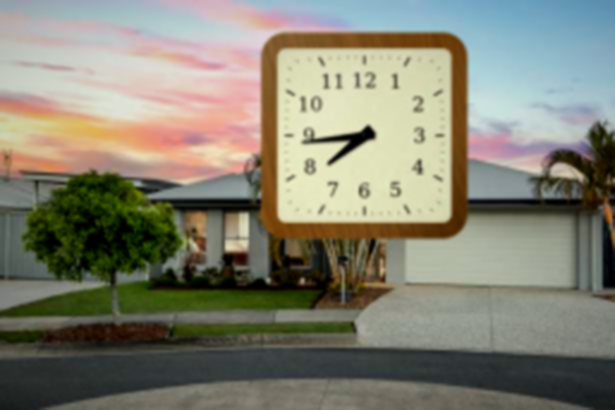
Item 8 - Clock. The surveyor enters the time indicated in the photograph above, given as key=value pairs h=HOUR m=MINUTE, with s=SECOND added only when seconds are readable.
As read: h=7 m=44
